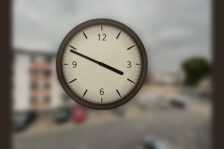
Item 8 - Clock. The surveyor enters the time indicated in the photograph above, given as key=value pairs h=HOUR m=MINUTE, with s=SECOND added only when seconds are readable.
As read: h=3 m=49
